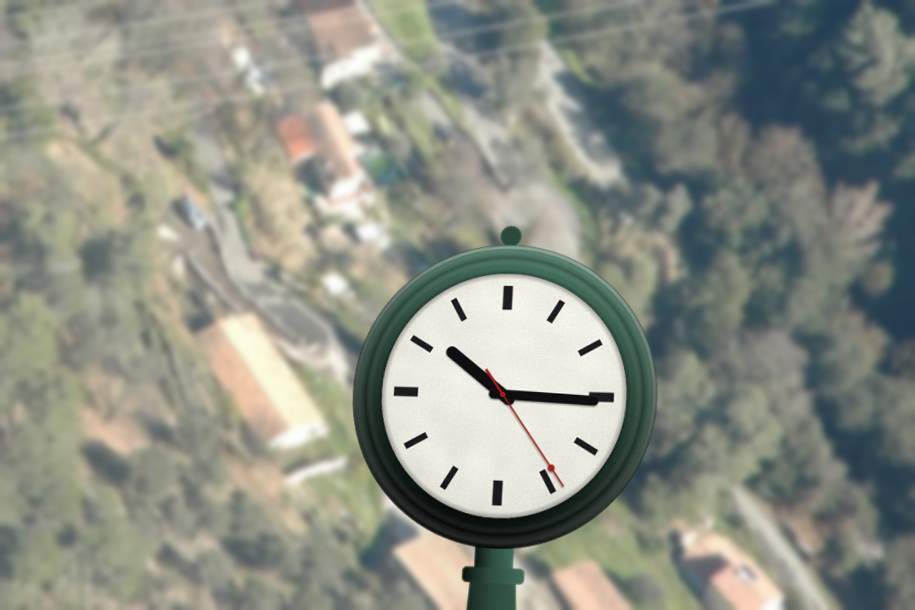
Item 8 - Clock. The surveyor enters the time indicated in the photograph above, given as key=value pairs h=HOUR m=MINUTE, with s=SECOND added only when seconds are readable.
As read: h=10 m=15 s=24
